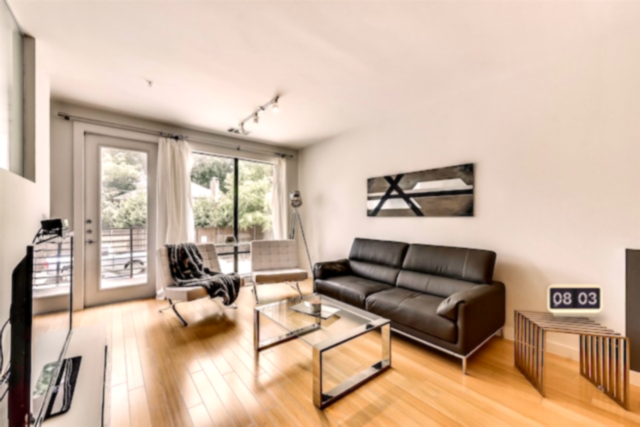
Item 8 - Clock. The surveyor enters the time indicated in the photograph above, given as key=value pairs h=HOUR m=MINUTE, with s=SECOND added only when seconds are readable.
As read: h=8 m=3
